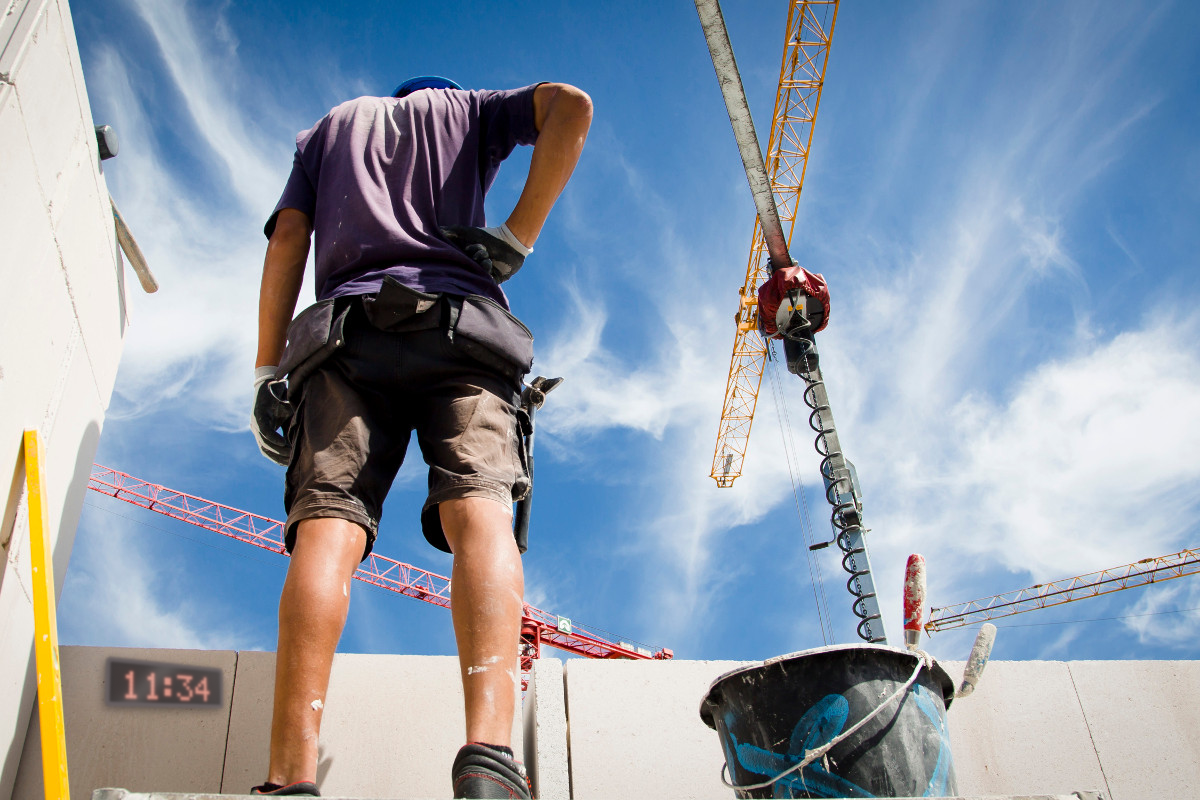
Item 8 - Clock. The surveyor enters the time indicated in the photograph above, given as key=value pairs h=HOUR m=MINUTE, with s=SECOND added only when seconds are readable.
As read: h=11 m=34
